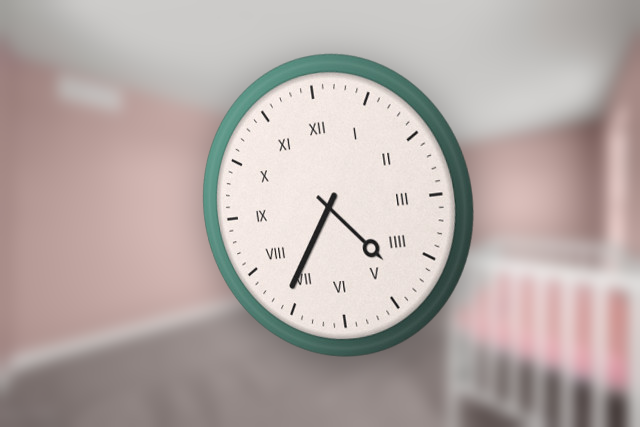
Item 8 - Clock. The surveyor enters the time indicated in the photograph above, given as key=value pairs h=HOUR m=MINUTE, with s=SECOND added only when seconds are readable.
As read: h=4 m=36
